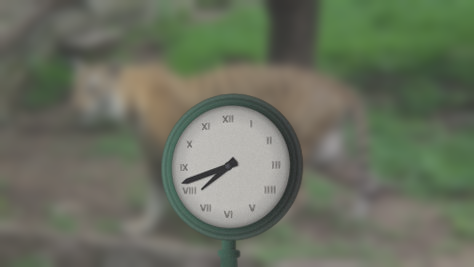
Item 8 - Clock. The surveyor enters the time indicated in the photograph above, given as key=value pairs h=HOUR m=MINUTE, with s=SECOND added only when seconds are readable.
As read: h=7 m=42
